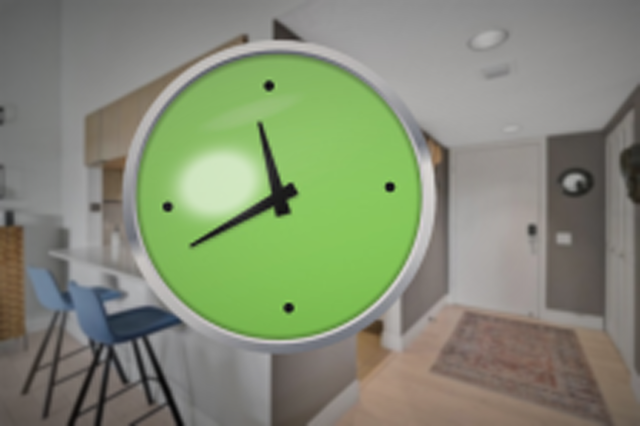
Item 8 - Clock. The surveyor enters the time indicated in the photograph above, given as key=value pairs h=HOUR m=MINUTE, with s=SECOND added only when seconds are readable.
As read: h=11 m=41
